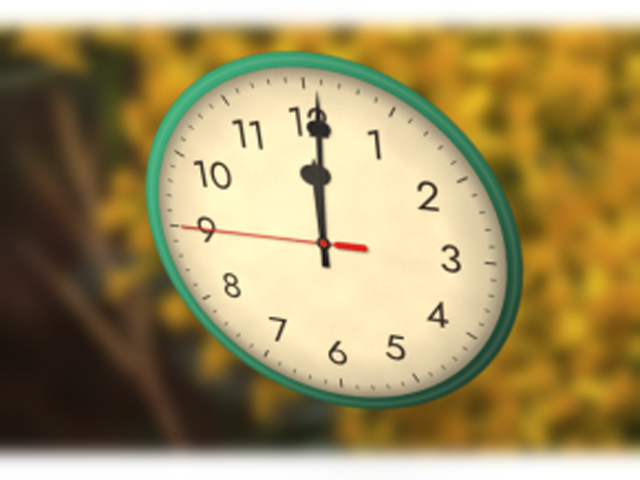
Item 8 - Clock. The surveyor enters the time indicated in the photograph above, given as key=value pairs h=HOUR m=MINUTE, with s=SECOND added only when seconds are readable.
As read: h=12 m=0 s=45
